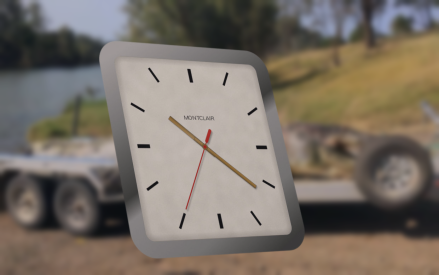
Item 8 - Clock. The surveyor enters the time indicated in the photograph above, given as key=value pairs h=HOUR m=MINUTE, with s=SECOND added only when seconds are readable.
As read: h=10 m=21 s=35
